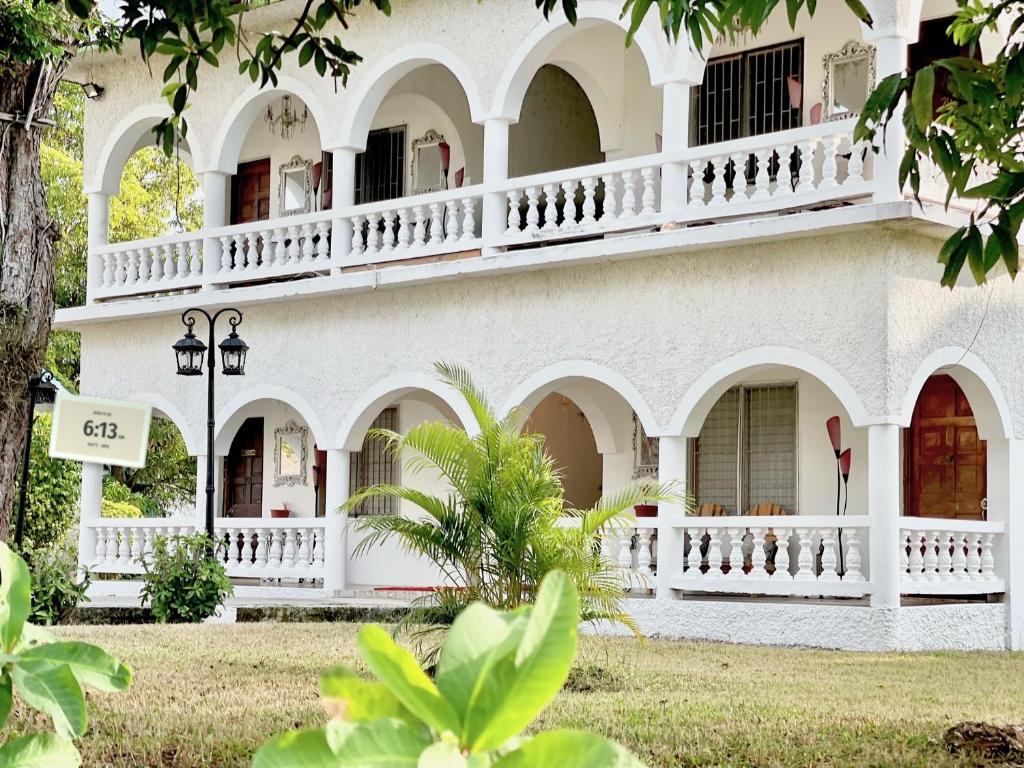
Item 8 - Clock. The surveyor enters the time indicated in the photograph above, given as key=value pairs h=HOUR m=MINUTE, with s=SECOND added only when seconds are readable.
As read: h=6 m=13
